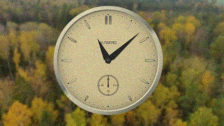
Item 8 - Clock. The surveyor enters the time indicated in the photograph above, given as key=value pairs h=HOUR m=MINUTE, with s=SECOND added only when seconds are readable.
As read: h=11 m=8
